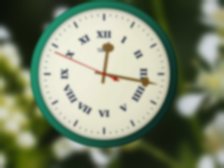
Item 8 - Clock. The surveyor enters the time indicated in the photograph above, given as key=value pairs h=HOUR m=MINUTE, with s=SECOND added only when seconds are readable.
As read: h=12 m=16 s=49
